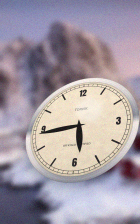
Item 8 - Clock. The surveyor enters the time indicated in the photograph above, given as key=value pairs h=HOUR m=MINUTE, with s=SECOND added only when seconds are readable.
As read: h=5 m=44
